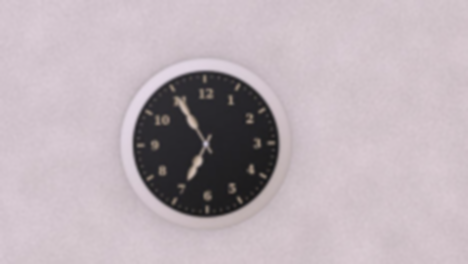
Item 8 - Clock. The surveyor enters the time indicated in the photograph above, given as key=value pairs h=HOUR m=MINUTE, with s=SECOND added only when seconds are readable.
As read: h=6 m=55
